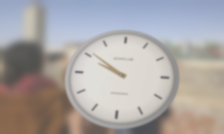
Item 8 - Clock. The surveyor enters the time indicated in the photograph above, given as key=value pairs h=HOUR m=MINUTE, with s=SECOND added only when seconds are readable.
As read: h=9 m=51
